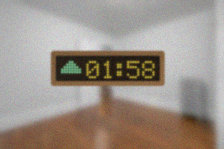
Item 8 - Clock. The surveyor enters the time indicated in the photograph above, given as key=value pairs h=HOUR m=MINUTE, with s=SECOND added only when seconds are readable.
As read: h=1 m=58
